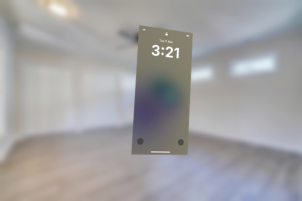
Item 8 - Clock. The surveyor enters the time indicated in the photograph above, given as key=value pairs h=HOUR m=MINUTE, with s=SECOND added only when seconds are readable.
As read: h=3 m=21
